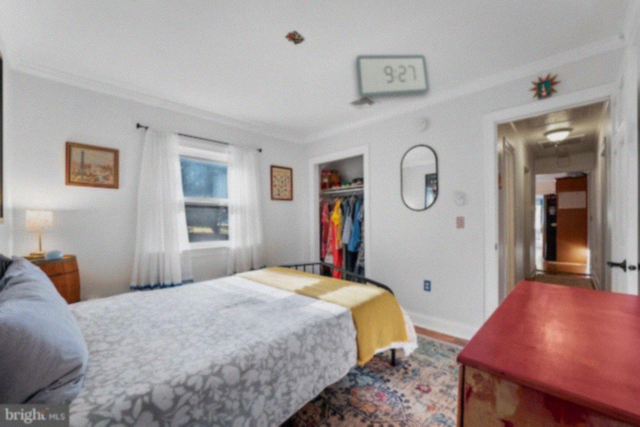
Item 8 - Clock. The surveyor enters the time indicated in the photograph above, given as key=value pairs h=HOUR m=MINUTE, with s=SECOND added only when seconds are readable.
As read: h=9 m=27
